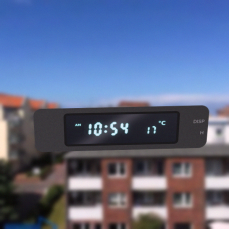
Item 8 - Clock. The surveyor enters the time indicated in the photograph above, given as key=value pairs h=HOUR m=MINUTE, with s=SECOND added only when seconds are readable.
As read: h=10 m=54
